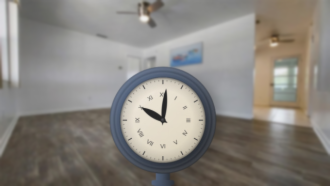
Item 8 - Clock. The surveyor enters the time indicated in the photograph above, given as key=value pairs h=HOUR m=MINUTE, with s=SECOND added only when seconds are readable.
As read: h=10 m=1
